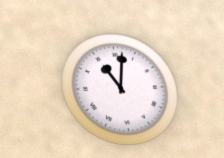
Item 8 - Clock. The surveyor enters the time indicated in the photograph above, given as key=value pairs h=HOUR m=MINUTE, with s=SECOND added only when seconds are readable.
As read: h=11 m=2
